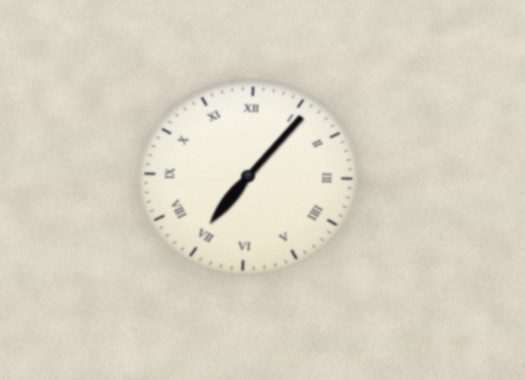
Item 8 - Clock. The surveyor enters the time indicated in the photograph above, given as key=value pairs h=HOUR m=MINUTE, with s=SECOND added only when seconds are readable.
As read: h=7 m=6
